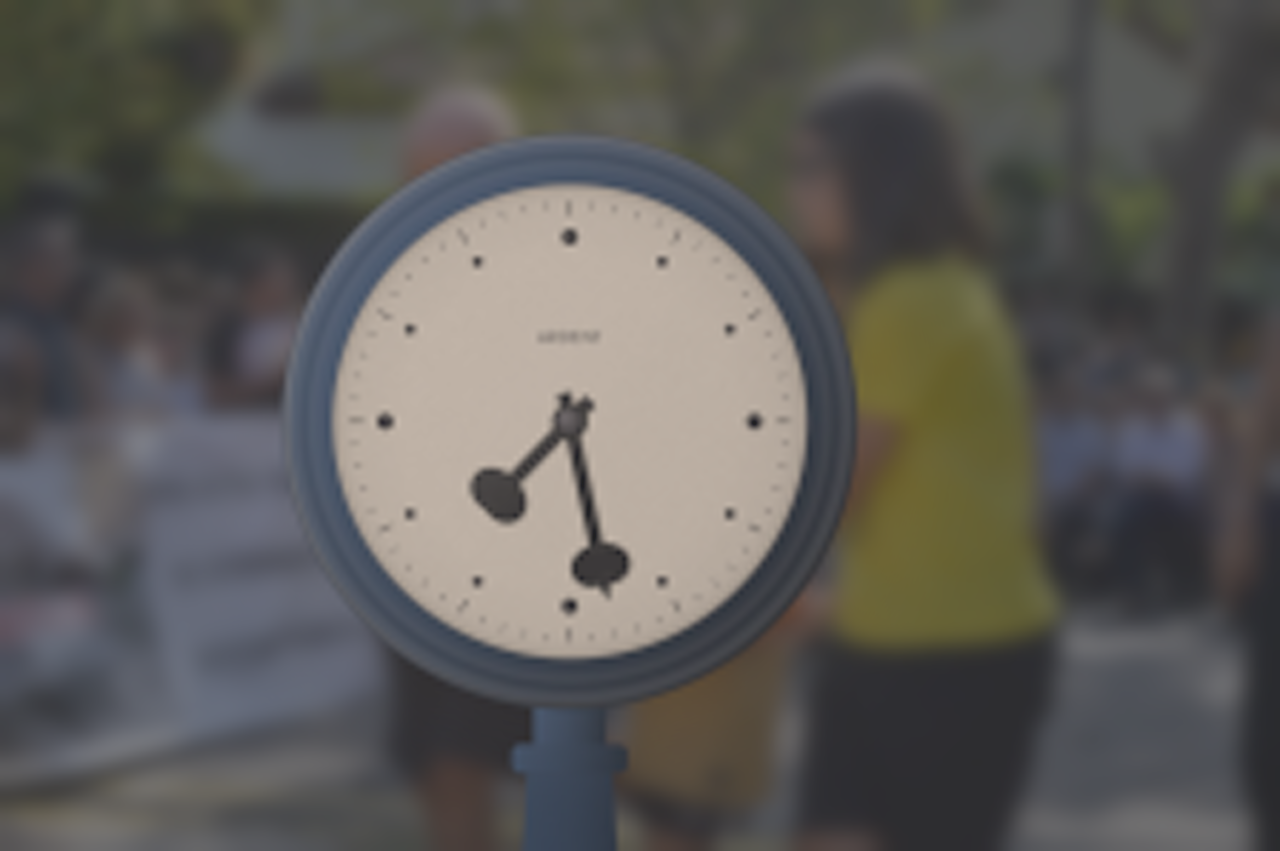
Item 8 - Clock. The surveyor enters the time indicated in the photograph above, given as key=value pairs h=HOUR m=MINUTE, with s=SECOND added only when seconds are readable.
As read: h=7 m=28
